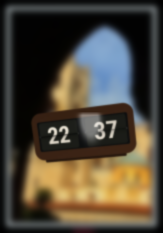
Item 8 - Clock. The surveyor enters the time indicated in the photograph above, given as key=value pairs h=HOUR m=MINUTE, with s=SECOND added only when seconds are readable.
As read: h=22 m=37
